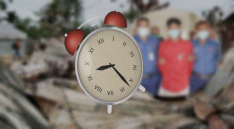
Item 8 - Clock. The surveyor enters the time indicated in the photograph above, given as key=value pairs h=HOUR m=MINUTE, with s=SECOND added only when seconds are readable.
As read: h=9 m=27
